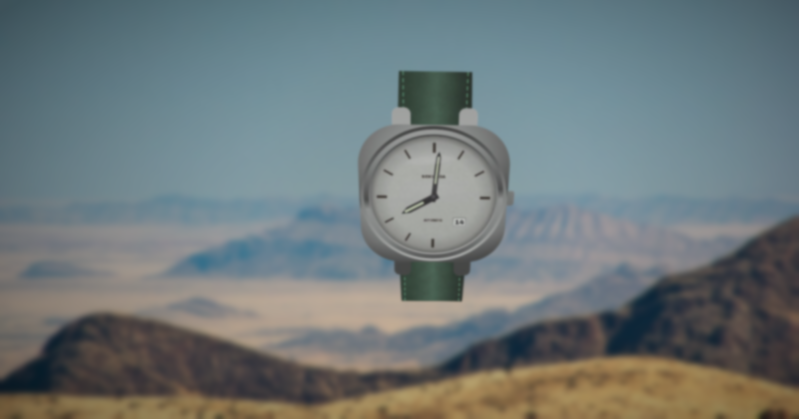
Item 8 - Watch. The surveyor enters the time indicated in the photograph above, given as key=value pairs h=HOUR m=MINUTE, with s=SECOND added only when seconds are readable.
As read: h=8 m=1
